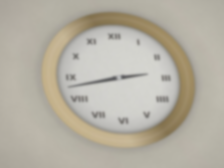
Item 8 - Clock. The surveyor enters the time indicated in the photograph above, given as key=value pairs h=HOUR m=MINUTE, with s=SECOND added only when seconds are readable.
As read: h=2 m=43
